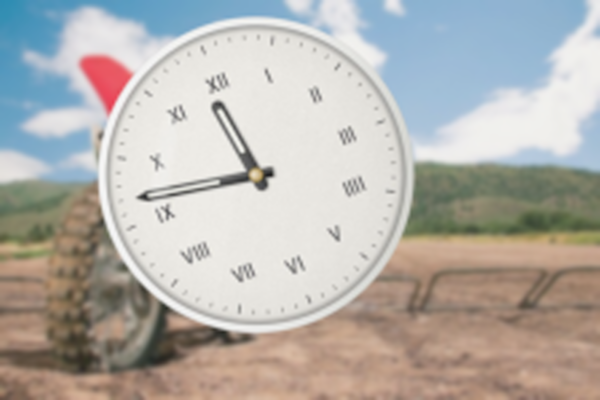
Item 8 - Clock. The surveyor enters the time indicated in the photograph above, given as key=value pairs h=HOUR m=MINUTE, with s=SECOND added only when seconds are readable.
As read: h=11 m=47
